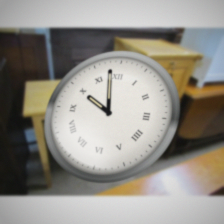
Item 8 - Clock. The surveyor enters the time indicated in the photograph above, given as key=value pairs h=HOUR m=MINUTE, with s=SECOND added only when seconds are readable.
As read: h=9 m=58
